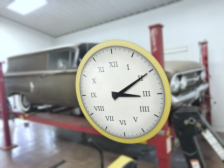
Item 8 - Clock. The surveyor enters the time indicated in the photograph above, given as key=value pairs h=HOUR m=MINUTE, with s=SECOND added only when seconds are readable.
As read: h=3 m=10
